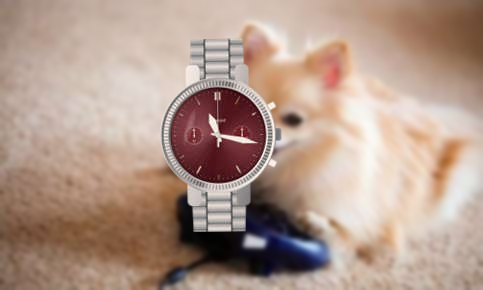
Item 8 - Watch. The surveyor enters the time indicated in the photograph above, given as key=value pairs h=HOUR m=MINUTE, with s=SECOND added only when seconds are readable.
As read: h=11 m=17
